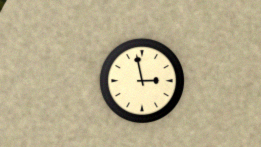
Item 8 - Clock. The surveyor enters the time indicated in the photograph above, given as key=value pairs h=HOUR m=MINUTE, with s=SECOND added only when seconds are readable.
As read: h=2 m=58
